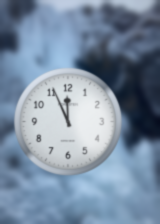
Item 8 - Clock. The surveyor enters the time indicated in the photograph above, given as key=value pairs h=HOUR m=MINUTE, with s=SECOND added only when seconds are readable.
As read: h=11 m=56
